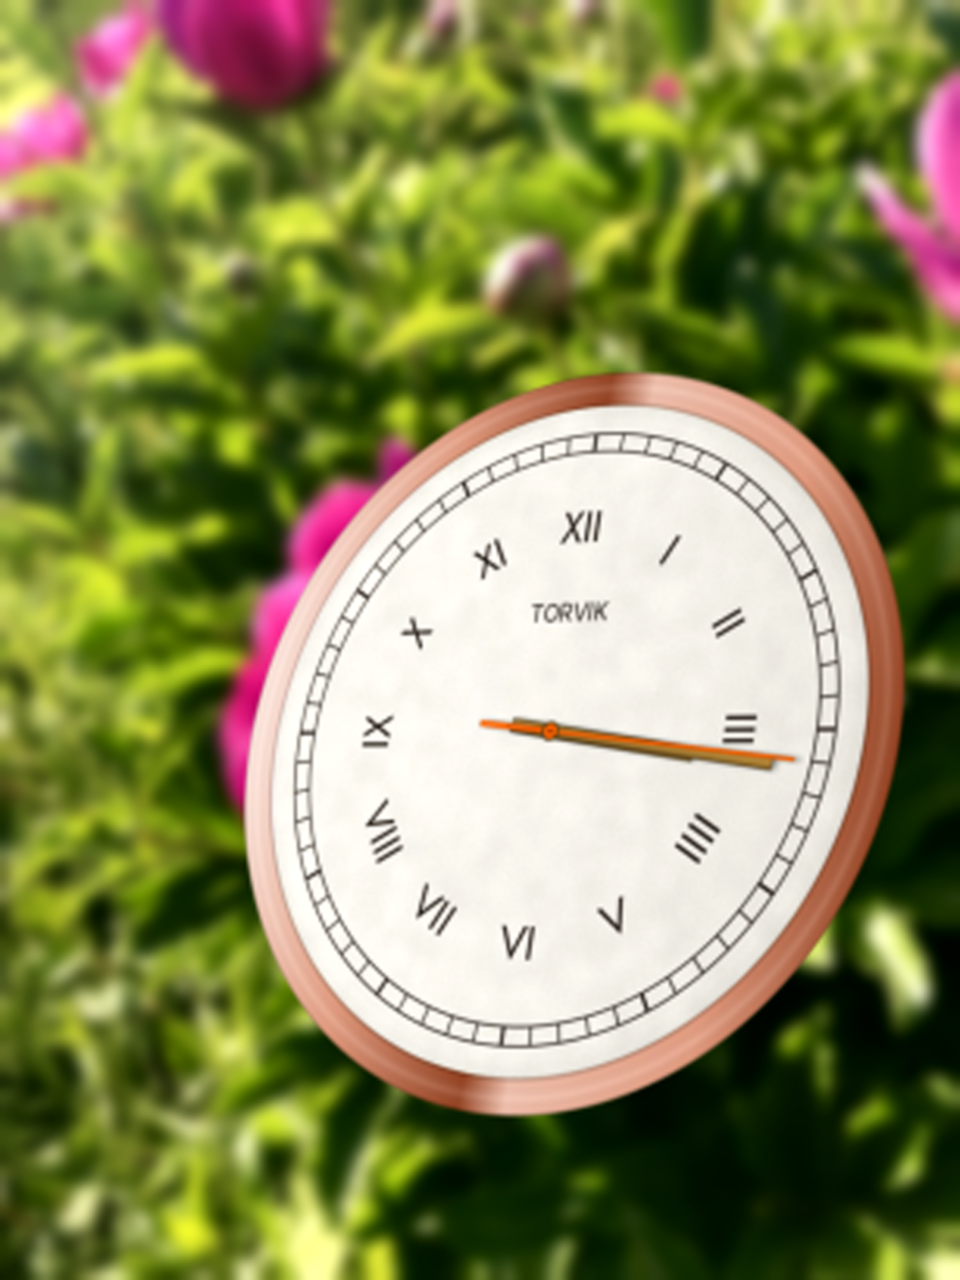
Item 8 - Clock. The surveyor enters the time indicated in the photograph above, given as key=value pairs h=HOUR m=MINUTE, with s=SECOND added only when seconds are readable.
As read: h=3 m=16 s=16
